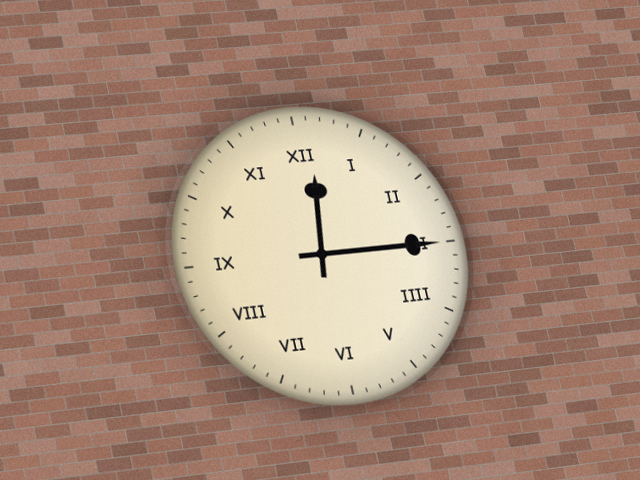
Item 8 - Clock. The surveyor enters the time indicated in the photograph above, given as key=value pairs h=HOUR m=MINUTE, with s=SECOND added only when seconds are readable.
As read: h=12 m=15
